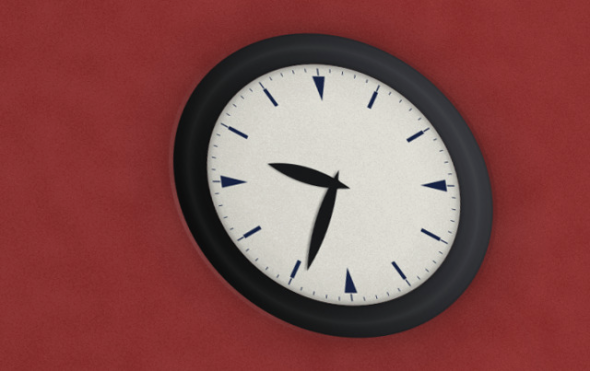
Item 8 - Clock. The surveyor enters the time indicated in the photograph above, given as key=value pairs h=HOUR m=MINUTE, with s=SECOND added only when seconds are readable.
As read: h=9 m=34
